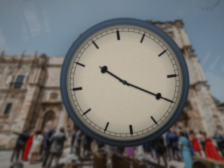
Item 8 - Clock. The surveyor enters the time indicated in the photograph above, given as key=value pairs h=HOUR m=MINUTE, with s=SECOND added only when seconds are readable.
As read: h=10 m=20
